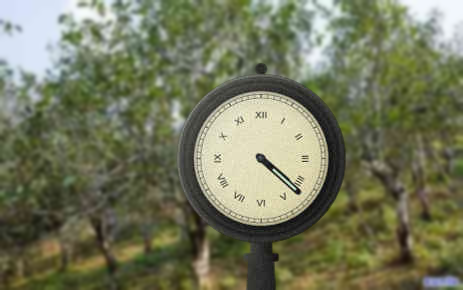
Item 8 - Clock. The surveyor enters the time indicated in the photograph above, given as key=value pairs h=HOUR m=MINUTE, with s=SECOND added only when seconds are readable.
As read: h=4 m=22
